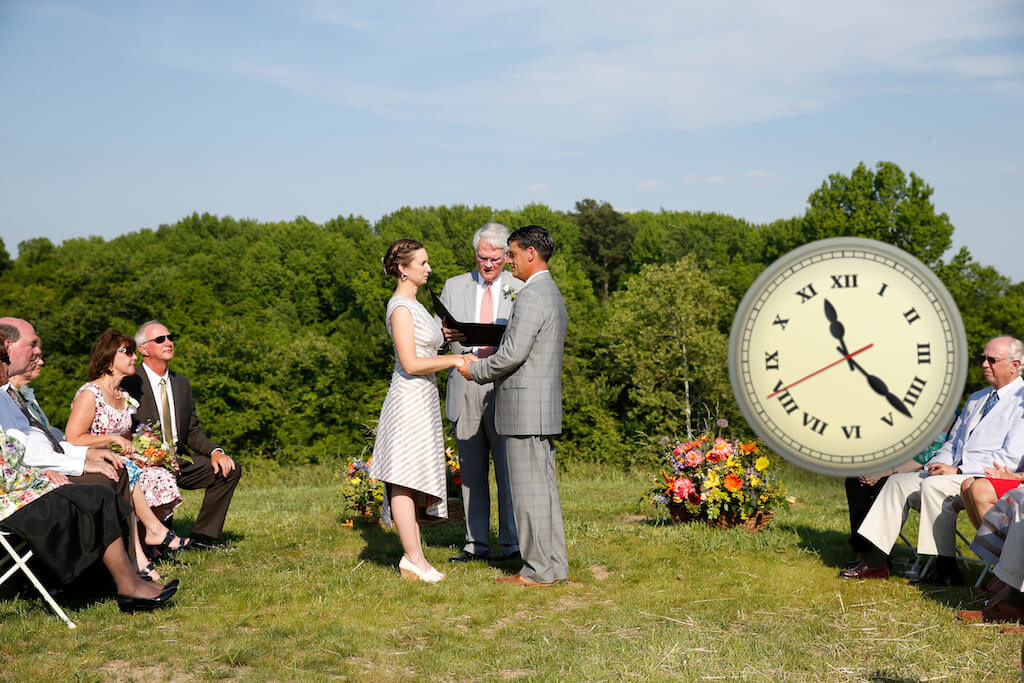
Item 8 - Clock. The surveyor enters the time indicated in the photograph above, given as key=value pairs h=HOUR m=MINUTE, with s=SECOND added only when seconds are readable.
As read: h=11 m=22 s=41
